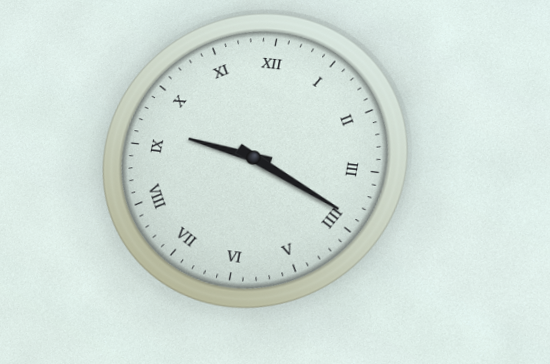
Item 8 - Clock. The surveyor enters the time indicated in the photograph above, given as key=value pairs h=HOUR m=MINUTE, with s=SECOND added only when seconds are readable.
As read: h=9 m=19
